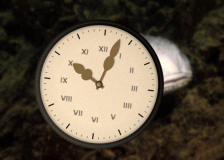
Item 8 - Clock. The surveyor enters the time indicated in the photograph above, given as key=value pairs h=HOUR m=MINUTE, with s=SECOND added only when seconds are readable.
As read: h=10 m=3
